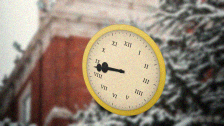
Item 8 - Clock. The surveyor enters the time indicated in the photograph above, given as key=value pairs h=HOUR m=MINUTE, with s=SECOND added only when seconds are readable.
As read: h=8 m=43
